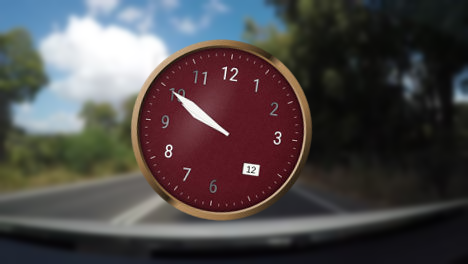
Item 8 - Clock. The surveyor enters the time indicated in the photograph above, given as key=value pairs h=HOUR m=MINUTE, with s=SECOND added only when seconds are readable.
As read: h=9 m=50
